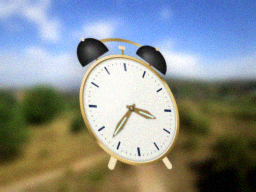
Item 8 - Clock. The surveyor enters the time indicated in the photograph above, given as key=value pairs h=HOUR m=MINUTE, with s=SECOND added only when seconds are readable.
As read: h=3 m=37
